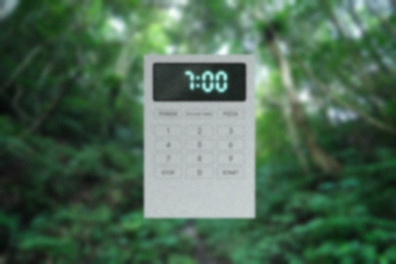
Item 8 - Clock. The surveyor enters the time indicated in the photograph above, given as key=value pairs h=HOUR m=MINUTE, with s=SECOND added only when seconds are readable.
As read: h=7 m=0
